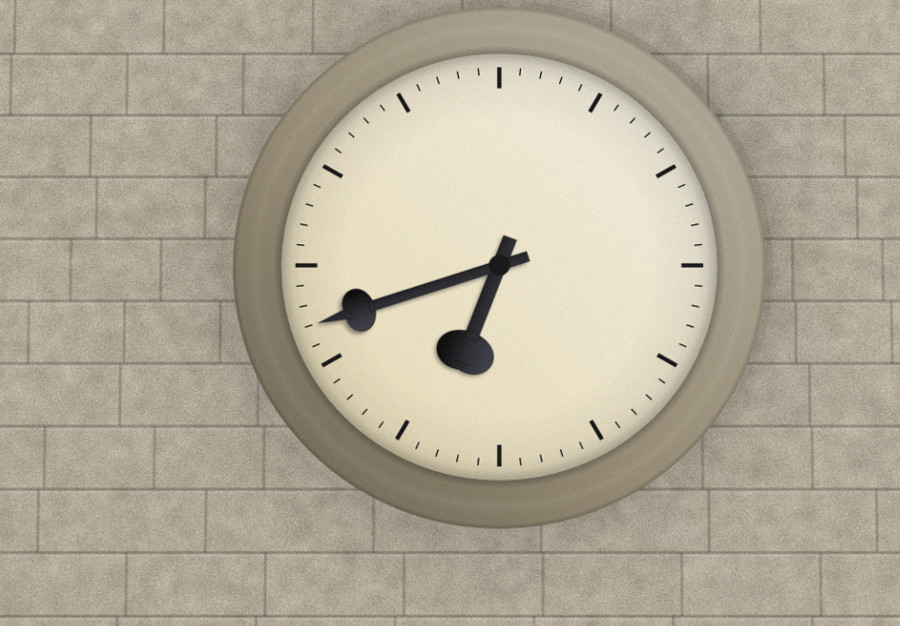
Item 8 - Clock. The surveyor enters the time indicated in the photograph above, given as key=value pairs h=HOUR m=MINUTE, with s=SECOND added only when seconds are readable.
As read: h=6 m=42
